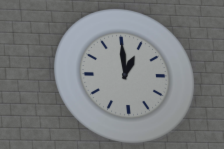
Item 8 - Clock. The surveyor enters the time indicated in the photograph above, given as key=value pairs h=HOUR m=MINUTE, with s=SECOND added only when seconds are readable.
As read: h=1 m=0
